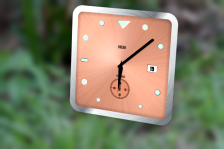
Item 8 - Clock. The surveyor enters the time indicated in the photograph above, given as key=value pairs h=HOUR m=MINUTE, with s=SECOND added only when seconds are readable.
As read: h=6 m=8
